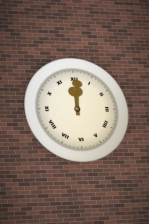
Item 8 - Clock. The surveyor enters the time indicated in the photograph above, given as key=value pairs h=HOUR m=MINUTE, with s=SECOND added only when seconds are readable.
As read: h=12 m=1
